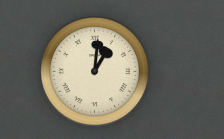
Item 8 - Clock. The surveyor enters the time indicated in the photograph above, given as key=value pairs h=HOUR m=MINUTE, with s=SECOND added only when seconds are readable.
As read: h=1 m=1
